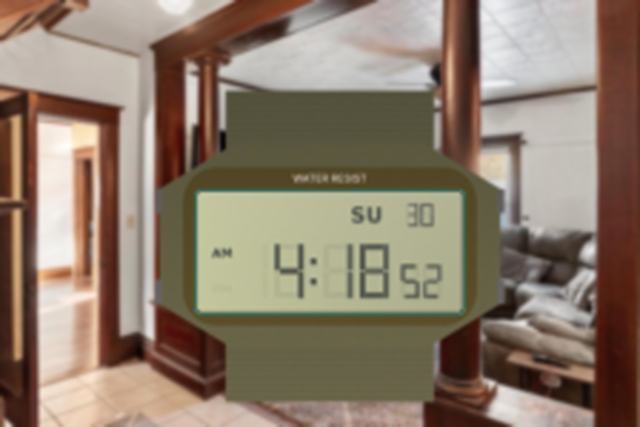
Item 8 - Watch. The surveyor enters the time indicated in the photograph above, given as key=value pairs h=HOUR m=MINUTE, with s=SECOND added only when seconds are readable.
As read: h=4 m=18 s=52
